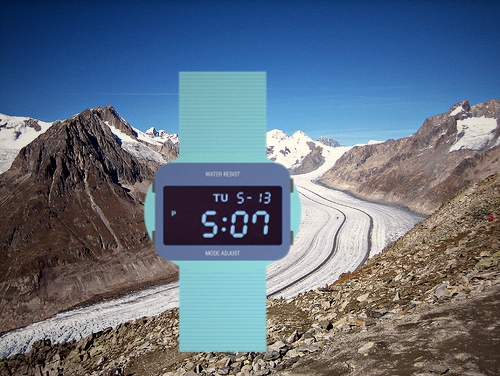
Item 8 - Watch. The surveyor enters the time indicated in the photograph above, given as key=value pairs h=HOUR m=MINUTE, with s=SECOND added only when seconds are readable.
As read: h=5 m=7
